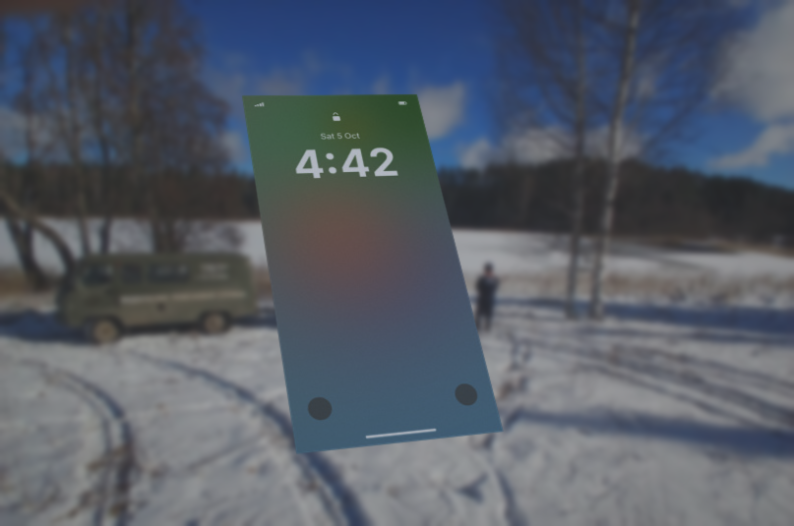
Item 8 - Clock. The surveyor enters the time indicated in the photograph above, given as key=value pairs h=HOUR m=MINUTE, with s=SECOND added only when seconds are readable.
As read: h=4 m=42
